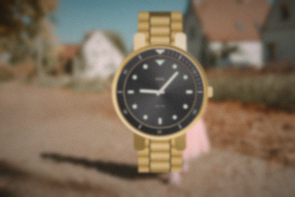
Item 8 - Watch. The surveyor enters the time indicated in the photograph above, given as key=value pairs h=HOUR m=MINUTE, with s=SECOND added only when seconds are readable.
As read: h=9 m=7
